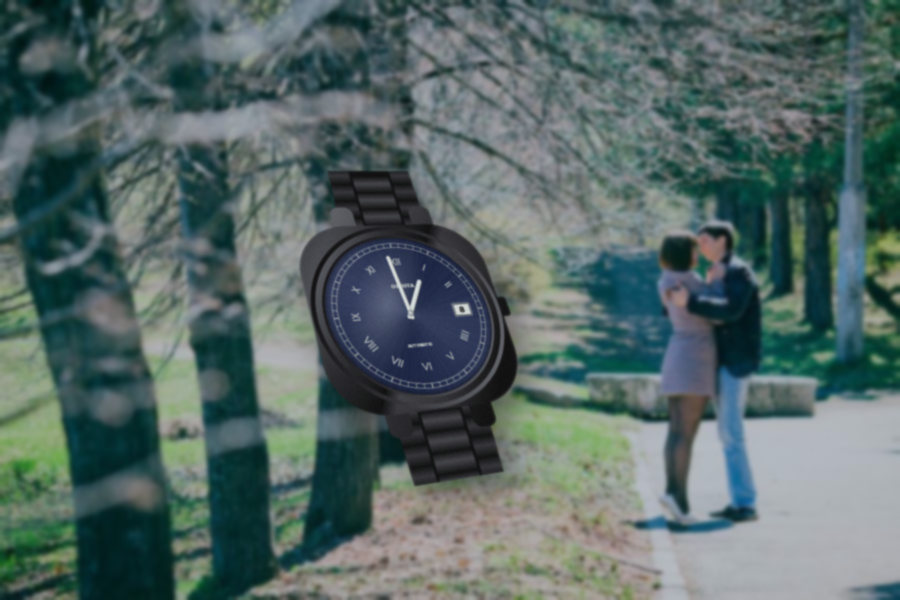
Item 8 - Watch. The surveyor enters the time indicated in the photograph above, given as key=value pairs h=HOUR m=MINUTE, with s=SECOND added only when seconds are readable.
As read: h=12 m=59
